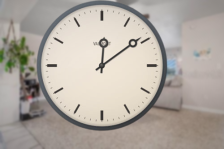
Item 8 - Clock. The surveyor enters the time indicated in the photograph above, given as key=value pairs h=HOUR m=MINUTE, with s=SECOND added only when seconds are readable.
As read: h=12 m=9
